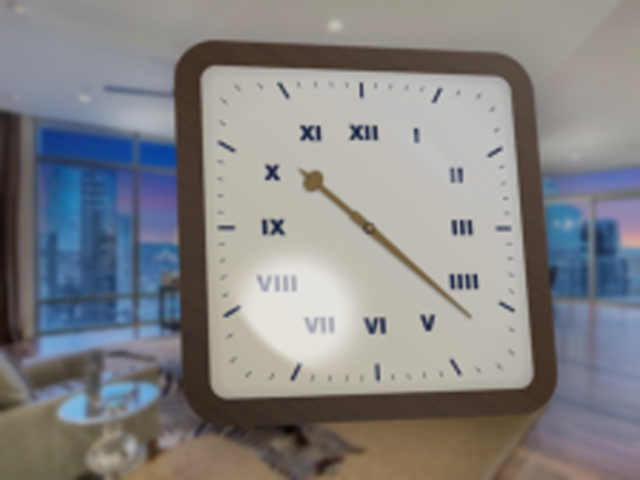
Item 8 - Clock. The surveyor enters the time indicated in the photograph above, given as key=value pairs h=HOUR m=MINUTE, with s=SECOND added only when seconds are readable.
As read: h=10 m=22
